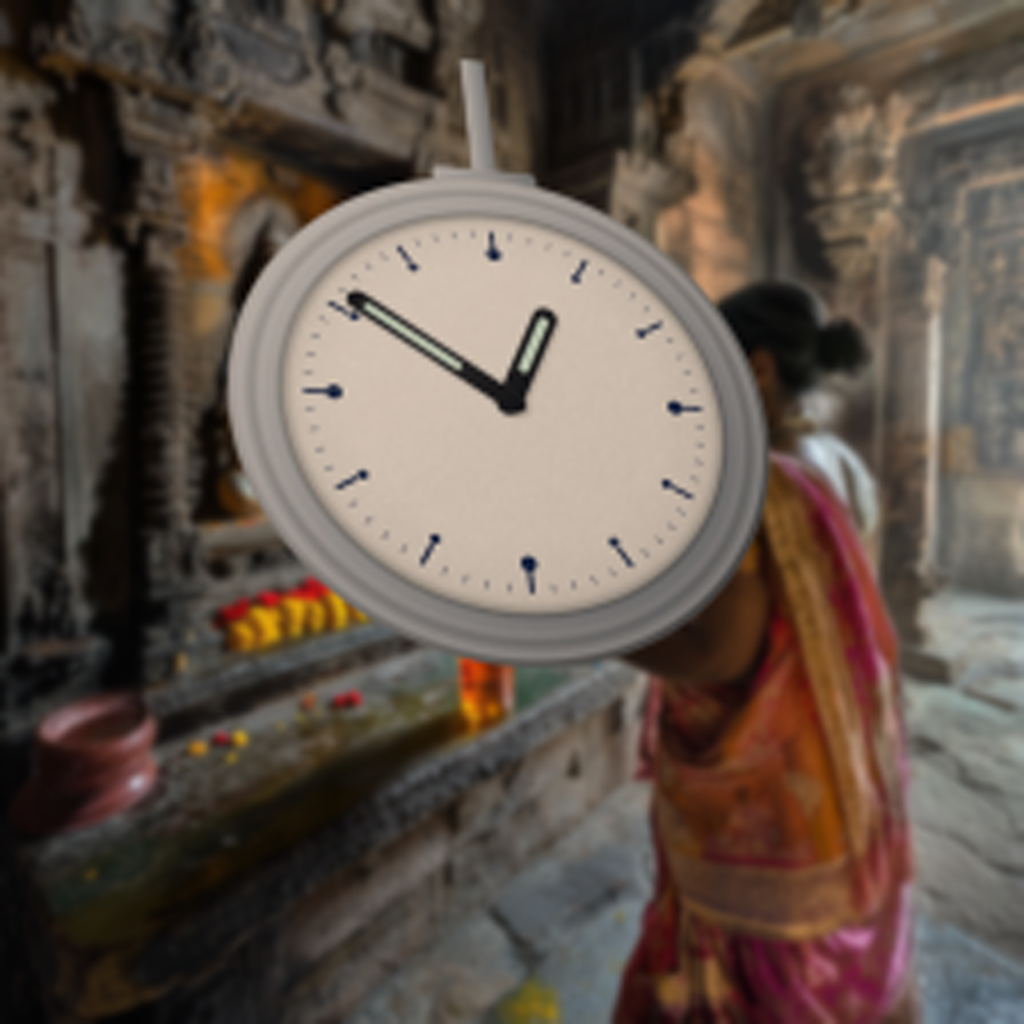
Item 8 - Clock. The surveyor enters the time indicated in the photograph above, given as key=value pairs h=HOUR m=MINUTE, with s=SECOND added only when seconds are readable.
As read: h=12 m=51
